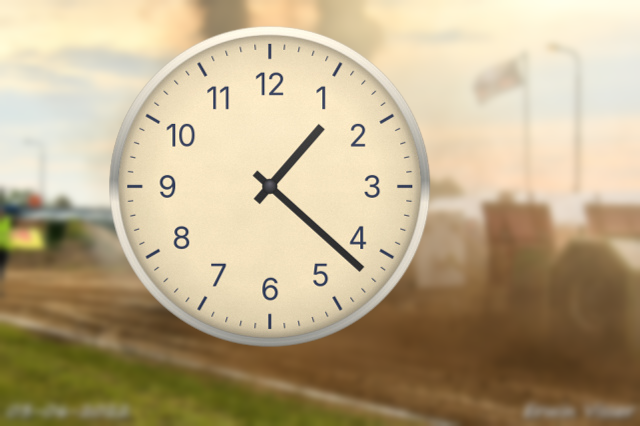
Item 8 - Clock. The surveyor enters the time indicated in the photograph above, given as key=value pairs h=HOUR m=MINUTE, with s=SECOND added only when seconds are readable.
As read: h=1 m=22
